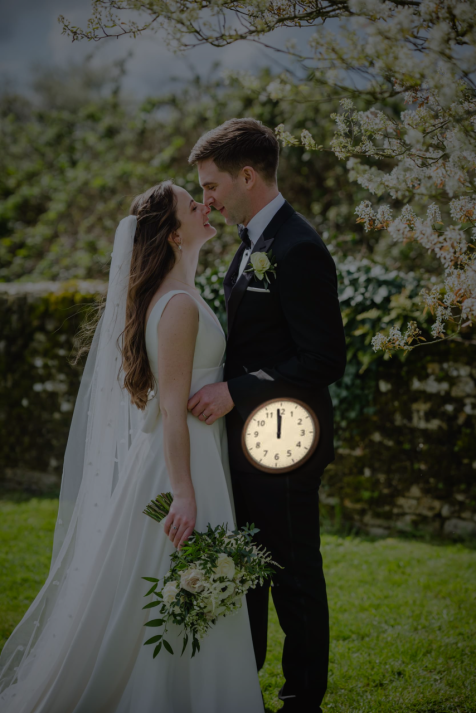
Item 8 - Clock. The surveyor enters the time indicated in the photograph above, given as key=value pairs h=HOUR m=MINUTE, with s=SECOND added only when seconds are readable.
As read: h=11 m=59
